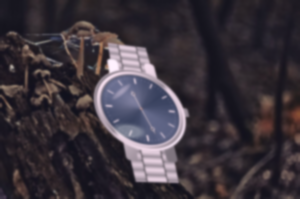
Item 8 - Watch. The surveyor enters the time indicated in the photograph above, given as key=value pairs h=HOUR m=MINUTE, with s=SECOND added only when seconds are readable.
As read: h=11 m=27
